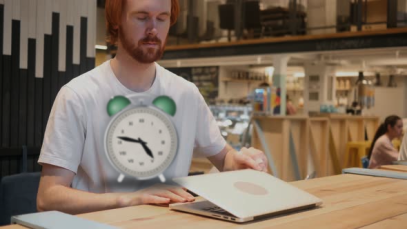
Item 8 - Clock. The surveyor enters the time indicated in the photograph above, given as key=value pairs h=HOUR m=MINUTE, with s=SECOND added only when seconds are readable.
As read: h=4 m=47
